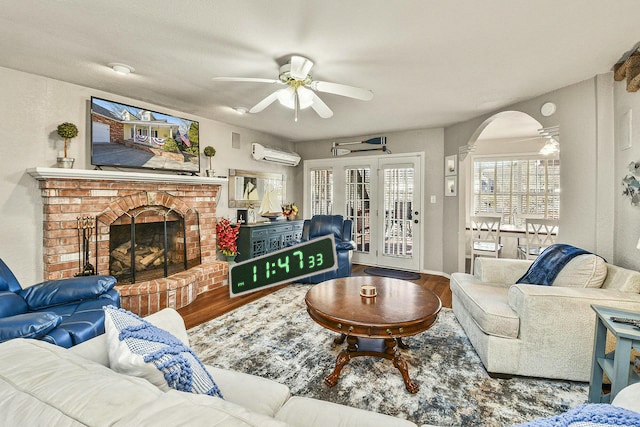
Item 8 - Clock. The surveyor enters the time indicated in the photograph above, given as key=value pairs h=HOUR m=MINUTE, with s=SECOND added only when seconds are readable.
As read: h=11 m=47 s=33
